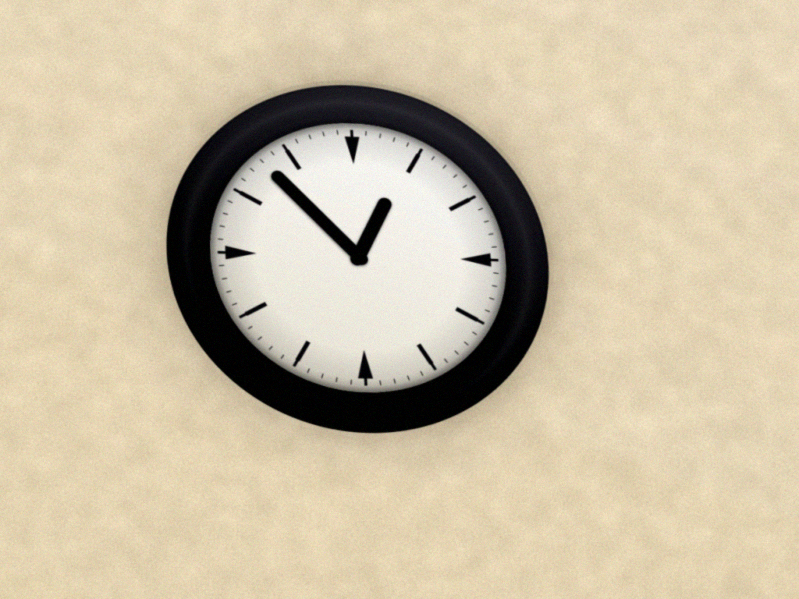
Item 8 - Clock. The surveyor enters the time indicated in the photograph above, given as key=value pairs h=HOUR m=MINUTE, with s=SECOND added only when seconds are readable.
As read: h=12 m=53
